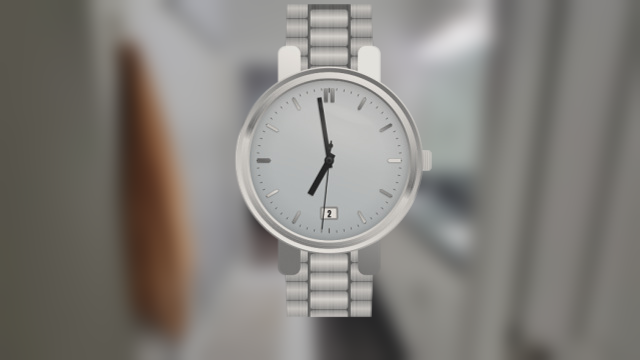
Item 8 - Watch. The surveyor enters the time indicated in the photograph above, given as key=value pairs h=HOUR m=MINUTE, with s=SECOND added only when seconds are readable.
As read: h=6 m=58 s=31
